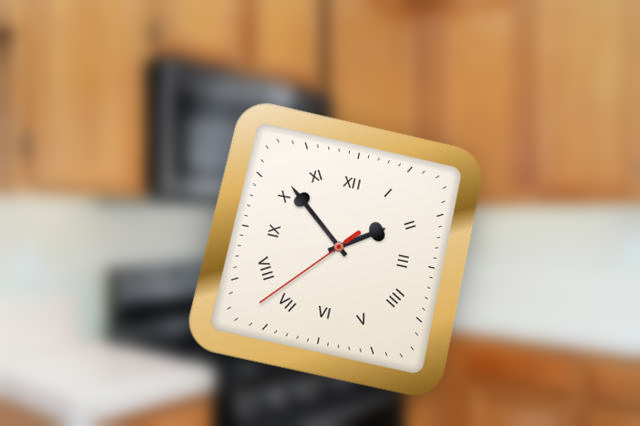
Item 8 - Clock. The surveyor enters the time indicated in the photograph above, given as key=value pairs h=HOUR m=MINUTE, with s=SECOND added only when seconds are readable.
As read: h=1 m=51 s=37
